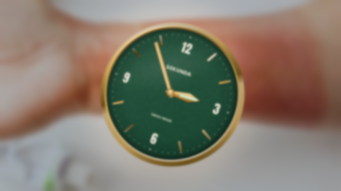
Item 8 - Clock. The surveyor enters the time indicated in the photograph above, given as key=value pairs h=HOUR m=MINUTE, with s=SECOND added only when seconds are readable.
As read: h=2 m=54
